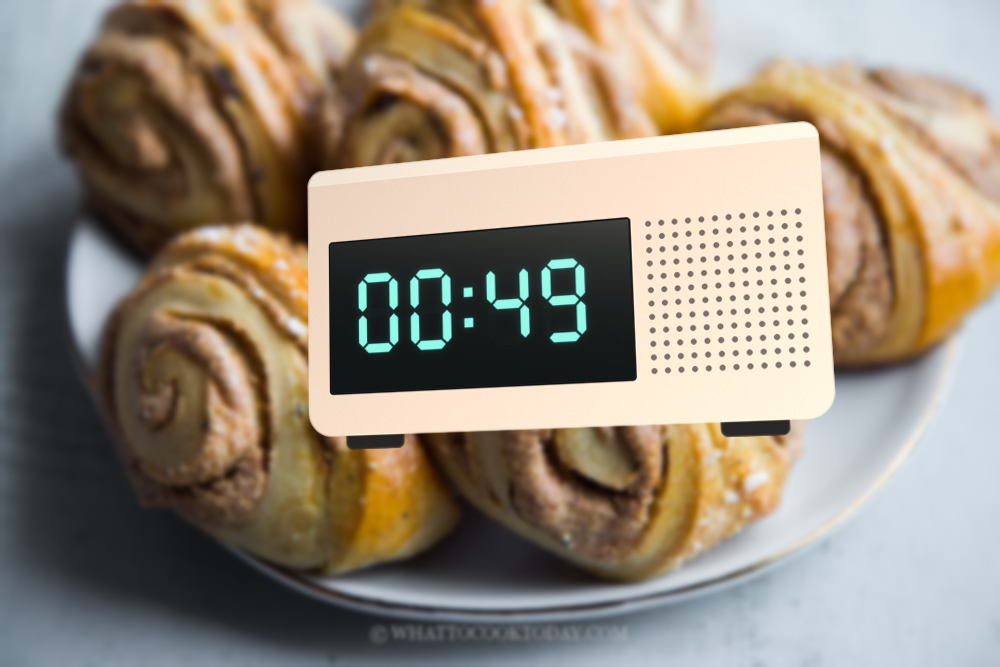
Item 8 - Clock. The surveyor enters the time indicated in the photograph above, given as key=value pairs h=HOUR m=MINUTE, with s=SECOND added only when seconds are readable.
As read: h=0 m=49
